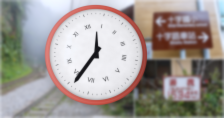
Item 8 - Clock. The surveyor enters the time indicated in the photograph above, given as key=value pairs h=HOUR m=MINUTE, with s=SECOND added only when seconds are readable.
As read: h=12 m=39
